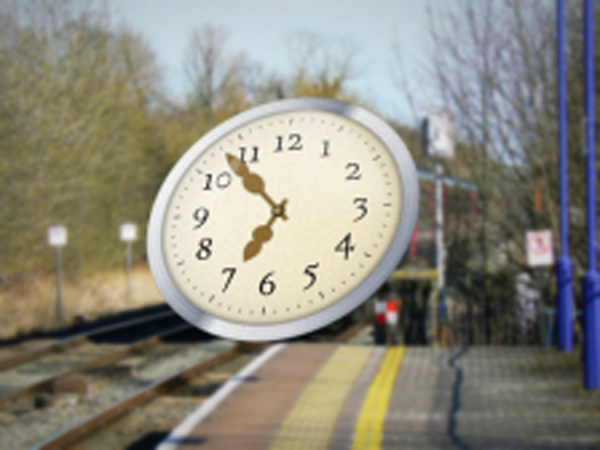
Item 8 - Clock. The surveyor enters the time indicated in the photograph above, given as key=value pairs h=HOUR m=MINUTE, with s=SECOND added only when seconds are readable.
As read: h=6 m=53
